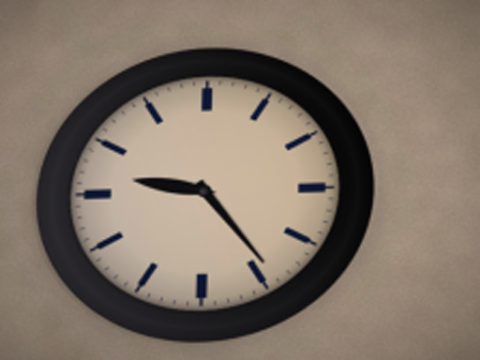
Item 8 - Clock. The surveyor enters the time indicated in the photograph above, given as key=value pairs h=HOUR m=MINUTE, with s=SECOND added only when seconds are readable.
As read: h=9 m=24
